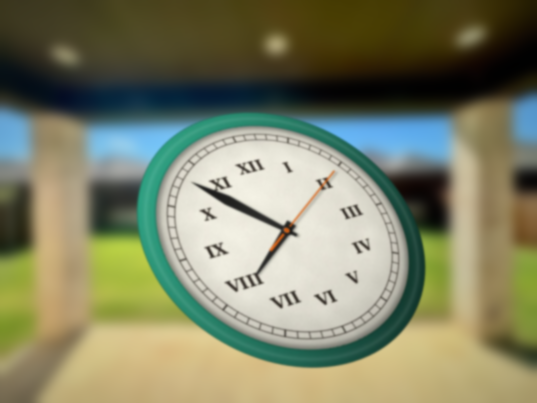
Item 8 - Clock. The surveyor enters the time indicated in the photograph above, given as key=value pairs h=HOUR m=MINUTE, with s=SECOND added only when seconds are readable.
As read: h=7 m=53 s=10
